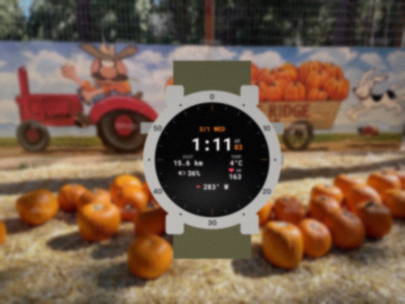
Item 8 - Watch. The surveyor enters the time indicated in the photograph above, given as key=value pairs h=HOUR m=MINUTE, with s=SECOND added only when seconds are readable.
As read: h=1 m=11
